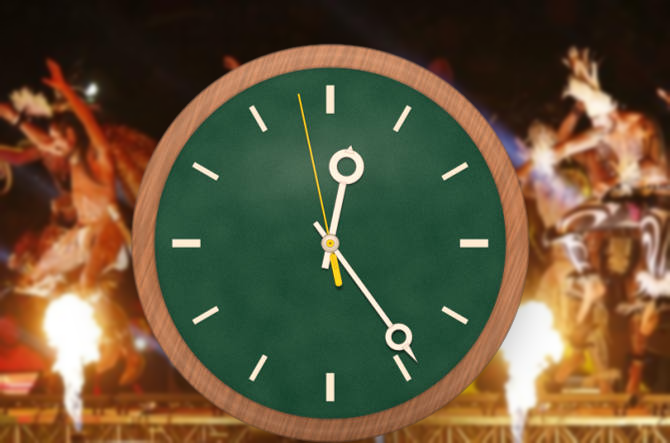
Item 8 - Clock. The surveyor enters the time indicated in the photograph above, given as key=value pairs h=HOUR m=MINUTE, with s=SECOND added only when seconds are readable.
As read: h=12 m=23 s=58
